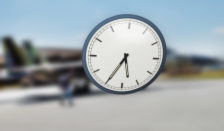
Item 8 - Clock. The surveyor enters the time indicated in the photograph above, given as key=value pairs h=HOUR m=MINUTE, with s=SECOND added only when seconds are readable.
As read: h=5 m=35
